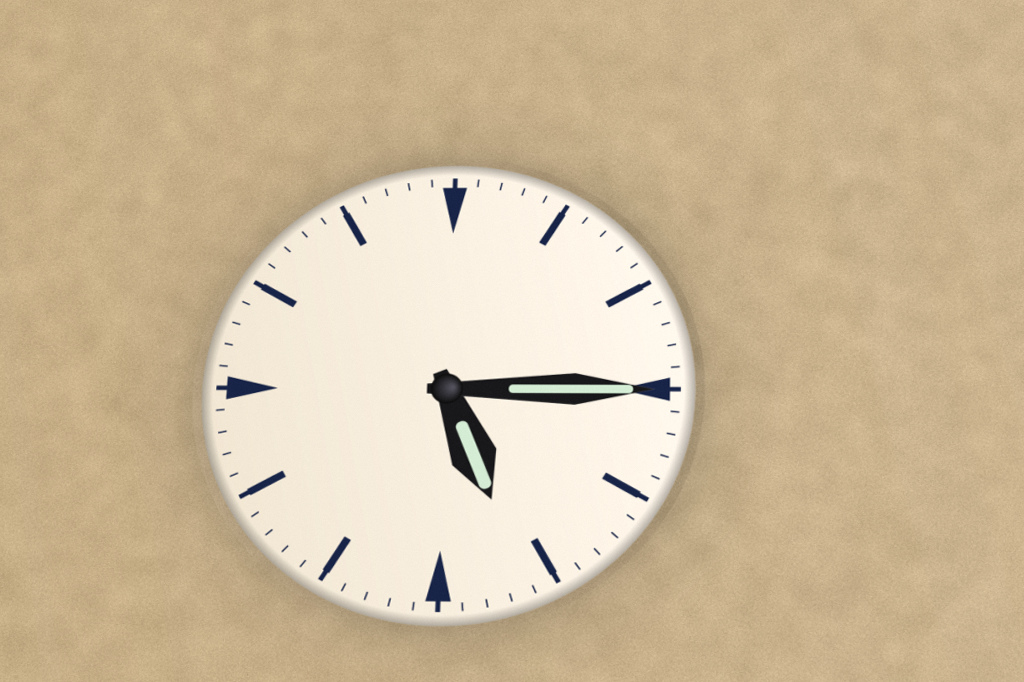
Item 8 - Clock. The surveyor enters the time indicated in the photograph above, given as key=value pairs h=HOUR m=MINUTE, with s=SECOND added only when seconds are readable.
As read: h=5 m=15
